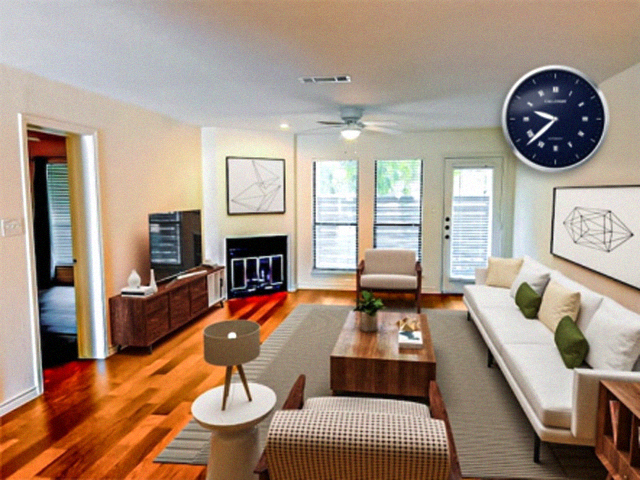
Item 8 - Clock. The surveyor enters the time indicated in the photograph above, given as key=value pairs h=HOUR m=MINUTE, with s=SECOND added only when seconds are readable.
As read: h=9 m=38
